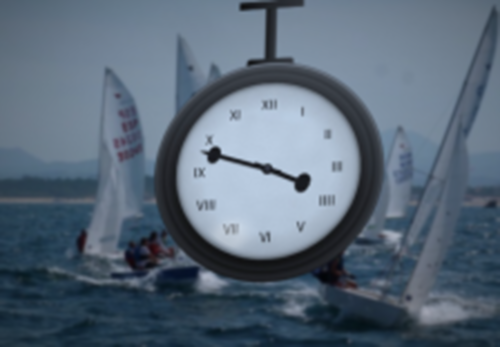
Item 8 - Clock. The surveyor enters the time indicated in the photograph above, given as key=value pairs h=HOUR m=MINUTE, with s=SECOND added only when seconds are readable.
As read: h=3 m=48
